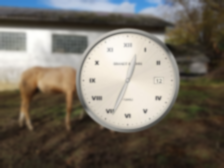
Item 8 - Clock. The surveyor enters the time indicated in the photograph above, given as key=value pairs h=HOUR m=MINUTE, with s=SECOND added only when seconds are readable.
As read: h=12 m=34
